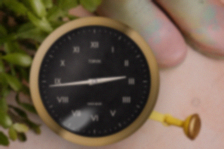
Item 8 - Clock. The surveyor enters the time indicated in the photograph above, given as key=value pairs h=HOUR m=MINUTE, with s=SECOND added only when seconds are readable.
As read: h=2 m=44
